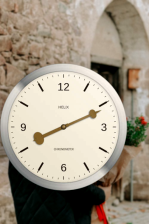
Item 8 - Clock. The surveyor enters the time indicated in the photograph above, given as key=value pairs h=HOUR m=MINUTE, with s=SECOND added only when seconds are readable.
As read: h=8 m=11
